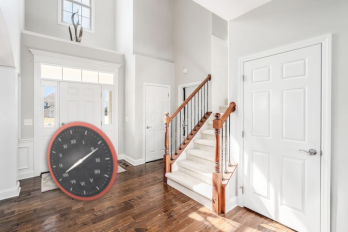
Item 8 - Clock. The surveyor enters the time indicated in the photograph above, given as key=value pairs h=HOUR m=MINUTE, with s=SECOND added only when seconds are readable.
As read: h=8 m=11
